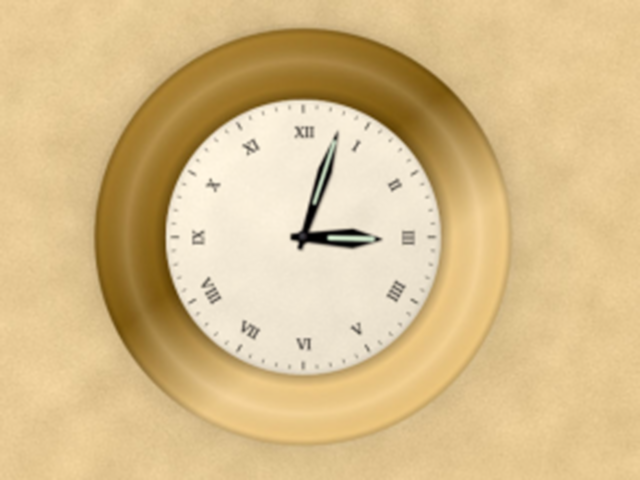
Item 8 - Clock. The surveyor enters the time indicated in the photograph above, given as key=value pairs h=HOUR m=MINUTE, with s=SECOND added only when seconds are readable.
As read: h=3 m=3
